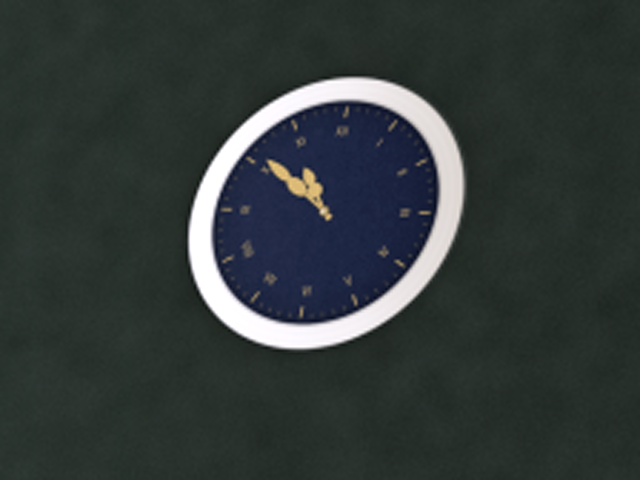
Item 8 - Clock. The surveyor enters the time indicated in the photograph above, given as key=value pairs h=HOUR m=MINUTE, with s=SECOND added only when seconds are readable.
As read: h=10 m=51
